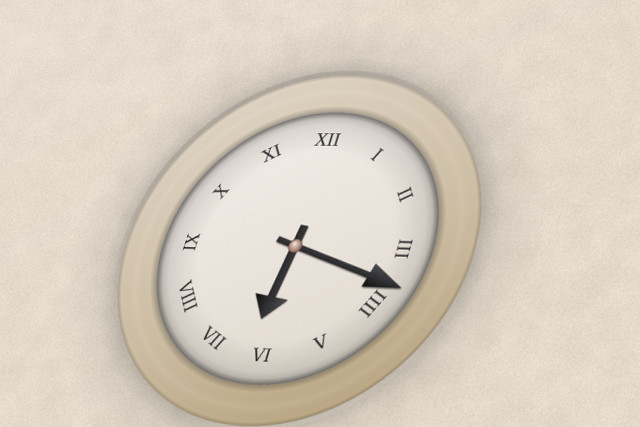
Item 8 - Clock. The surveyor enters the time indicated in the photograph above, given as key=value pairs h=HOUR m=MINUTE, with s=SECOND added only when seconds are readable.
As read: h=6 m=18
